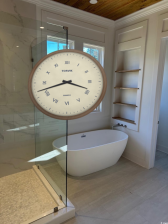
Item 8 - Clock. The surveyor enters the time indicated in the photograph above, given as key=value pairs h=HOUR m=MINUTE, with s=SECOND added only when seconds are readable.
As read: h=3 m=42
